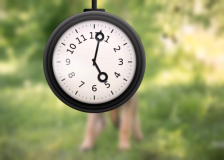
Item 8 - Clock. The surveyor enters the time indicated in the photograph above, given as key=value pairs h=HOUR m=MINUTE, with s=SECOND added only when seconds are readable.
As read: h=5 m=2
